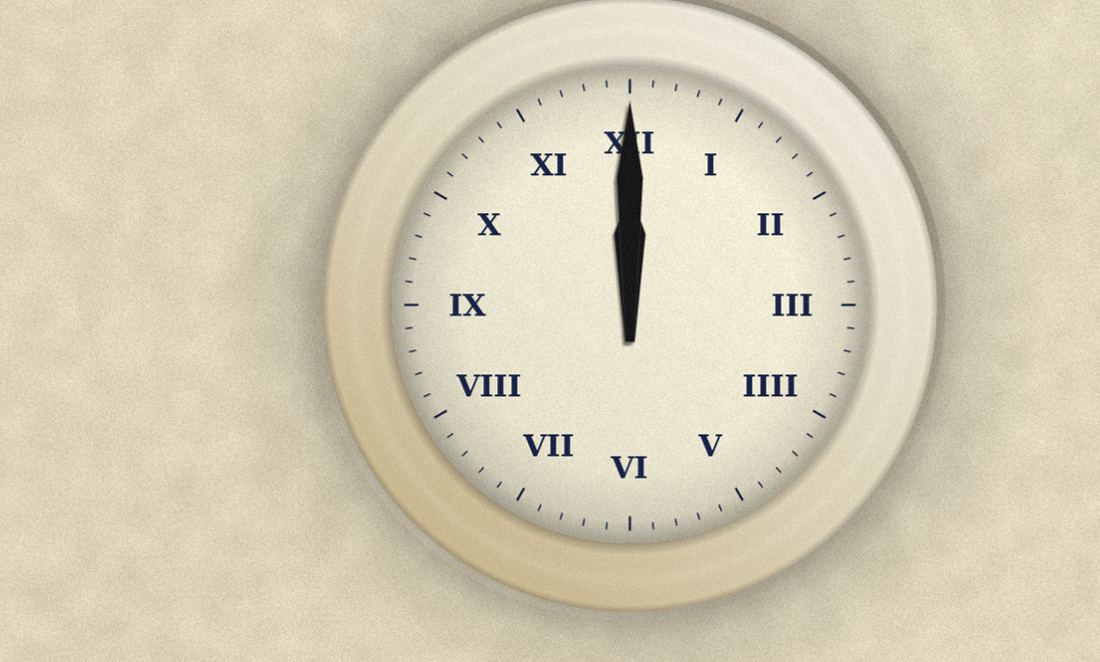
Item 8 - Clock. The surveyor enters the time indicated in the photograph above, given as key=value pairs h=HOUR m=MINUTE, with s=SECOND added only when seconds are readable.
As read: h=12 m=0
